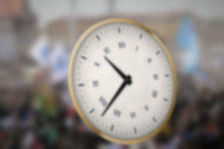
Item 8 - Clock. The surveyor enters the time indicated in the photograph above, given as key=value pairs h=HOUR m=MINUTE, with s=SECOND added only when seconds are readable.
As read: h=10 m=38
